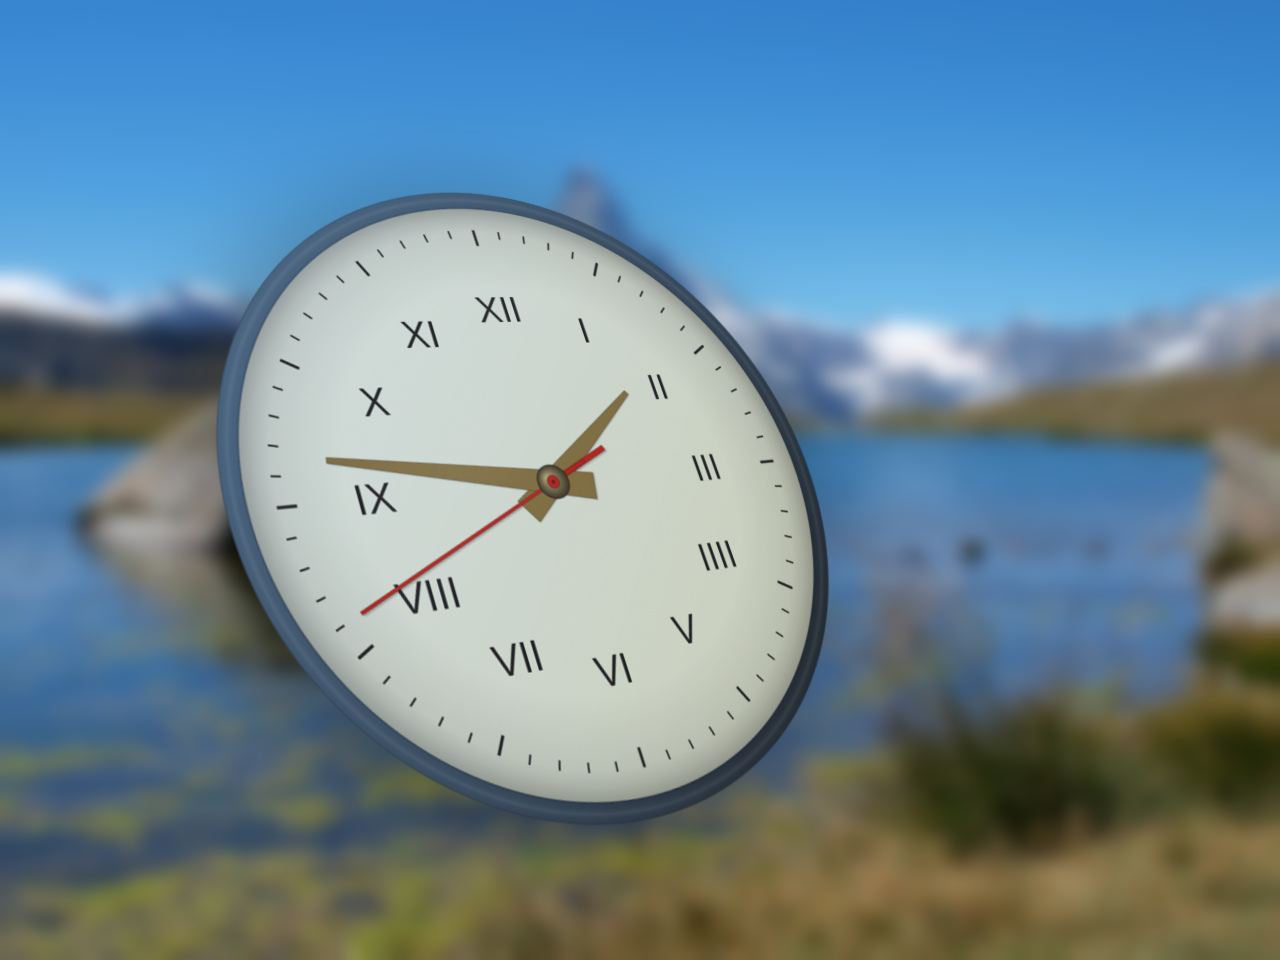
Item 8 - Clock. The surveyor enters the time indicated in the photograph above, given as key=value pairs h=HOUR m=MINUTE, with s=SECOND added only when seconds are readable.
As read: h=1 m=46 s=41
